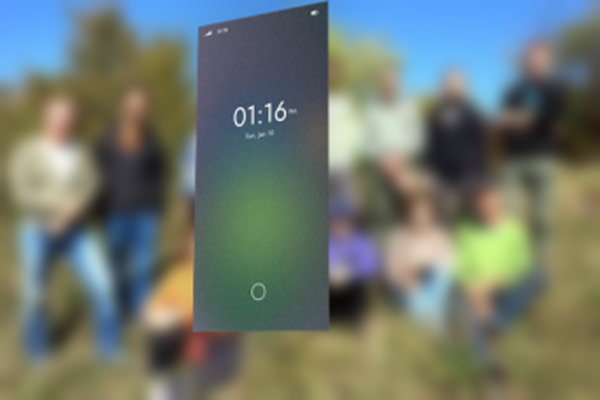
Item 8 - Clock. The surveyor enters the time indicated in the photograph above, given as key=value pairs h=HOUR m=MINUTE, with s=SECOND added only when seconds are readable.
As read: h=1 m=16
